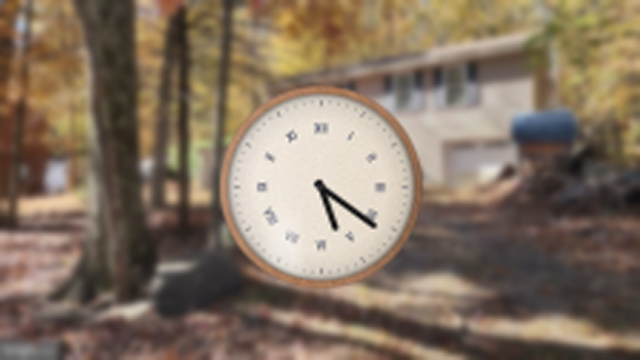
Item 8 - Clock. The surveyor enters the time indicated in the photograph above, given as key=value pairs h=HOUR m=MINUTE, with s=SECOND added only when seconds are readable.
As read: h=5 m=21
